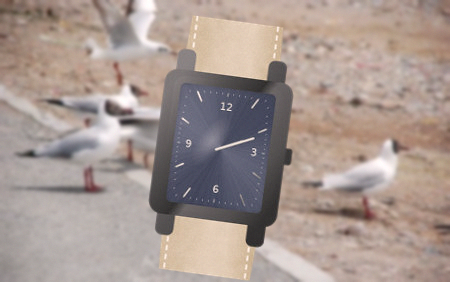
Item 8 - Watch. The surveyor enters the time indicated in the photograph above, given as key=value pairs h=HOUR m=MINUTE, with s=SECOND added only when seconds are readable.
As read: h=2 m=11
